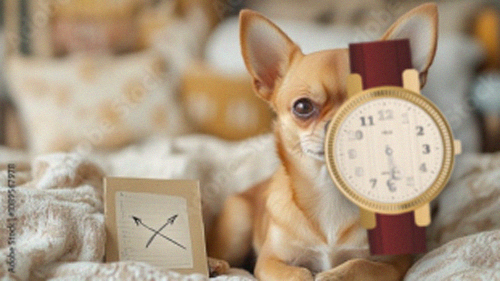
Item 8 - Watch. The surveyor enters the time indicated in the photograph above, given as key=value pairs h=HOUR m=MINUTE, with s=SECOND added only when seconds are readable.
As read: h=5 m=30
